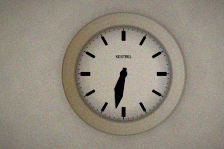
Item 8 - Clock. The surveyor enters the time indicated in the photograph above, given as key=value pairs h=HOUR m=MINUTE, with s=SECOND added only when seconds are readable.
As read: h=6 m=32
